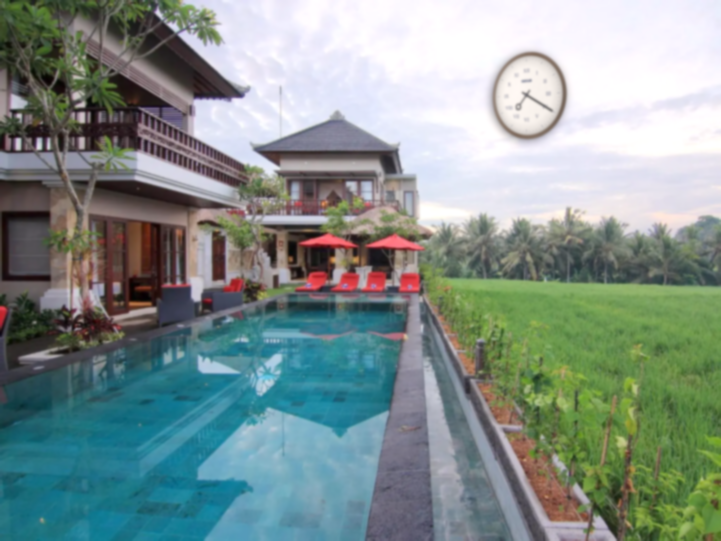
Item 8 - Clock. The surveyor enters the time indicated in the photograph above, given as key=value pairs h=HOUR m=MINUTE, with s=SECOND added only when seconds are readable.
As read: h=7 m=20
